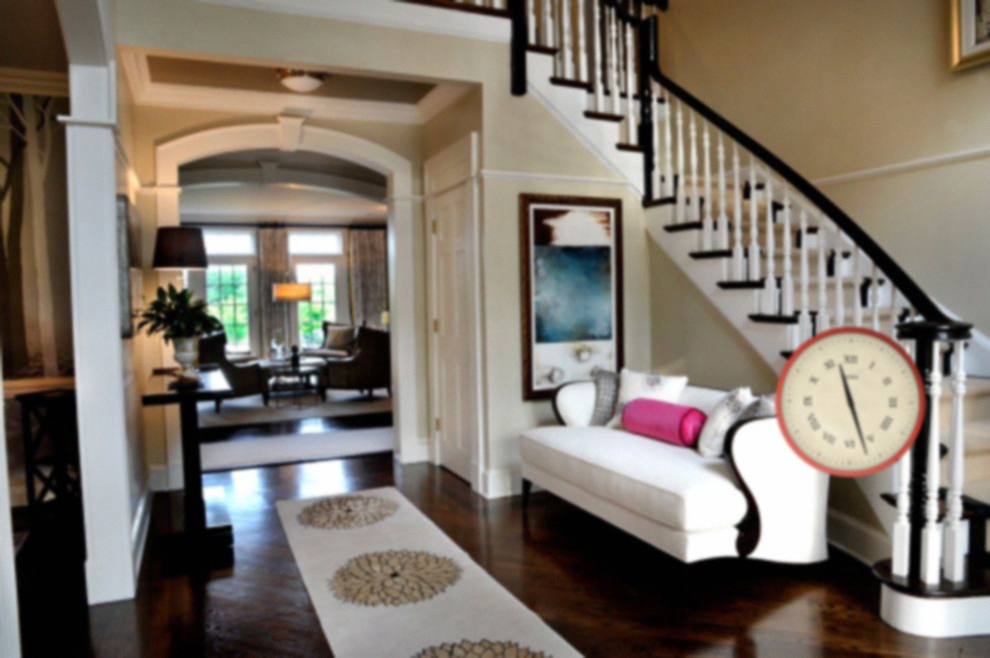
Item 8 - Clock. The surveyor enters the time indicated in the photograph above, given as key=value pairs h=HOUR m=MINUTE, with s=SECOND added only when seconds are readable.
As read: h=11 m=27
